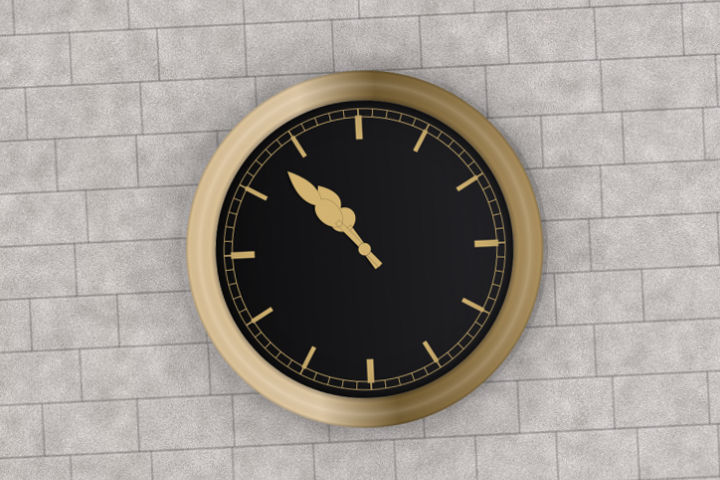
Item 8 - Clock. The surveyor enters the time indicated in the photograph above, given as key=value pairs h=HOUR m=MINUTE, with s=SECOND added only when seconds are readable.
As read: h=10 m=53
